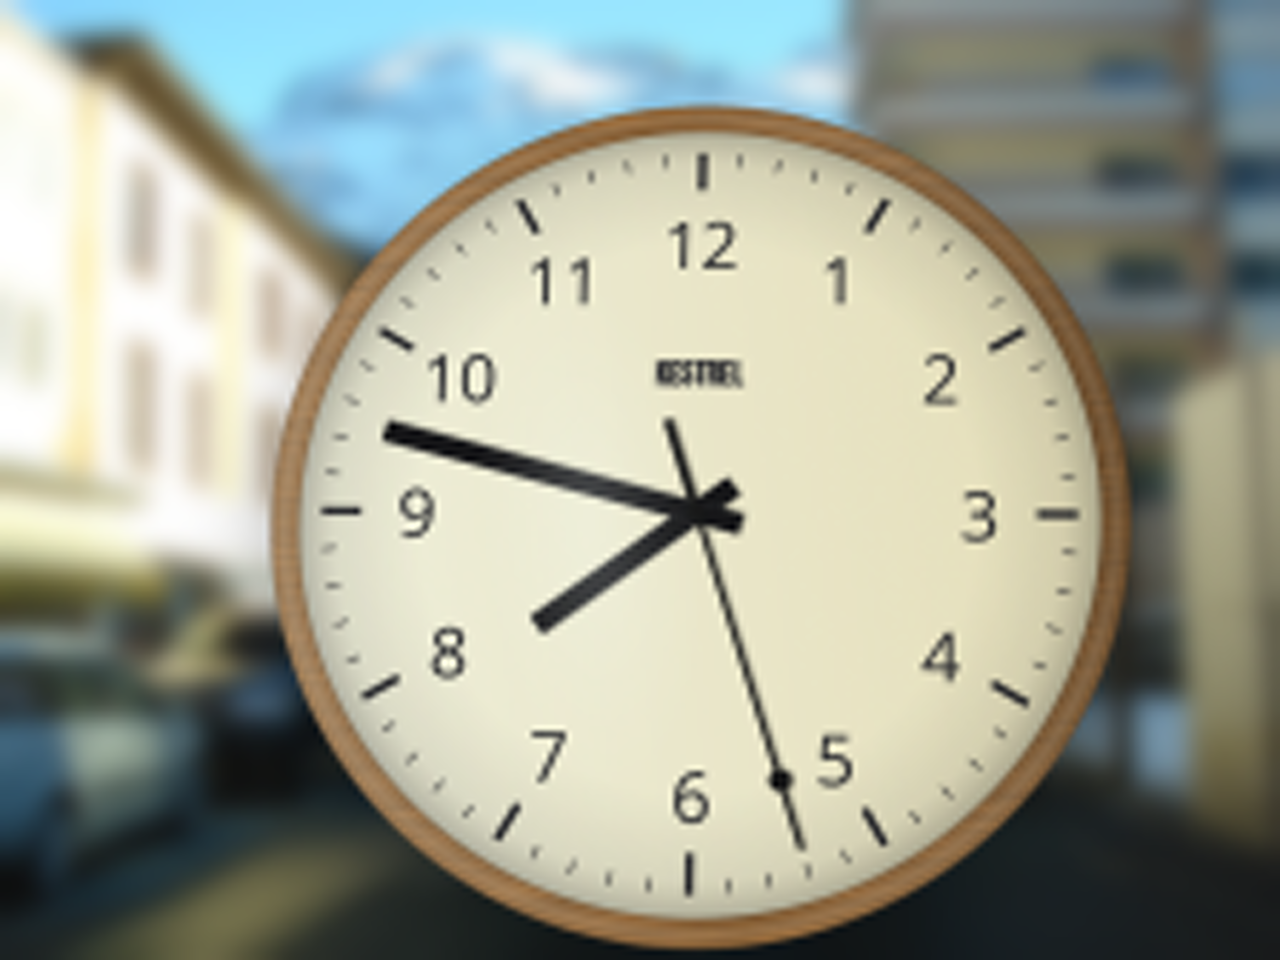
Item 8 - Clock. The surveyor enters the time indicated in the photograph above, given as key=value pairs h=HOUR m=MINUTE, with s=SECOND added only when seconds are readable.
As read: h=7 m=47 s=27
